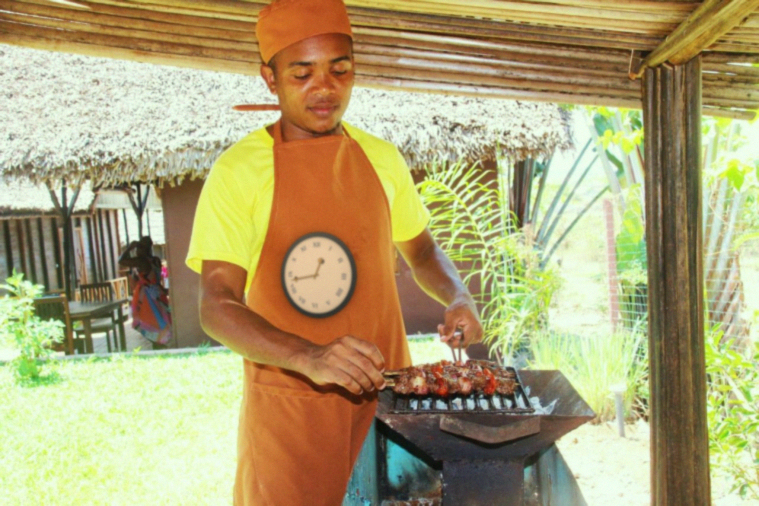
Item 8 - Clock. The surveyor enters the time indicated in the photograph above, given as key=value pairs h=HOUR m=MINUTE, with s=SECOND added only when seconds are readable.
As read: h=12 m=43
